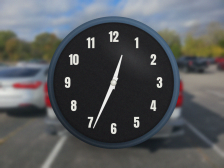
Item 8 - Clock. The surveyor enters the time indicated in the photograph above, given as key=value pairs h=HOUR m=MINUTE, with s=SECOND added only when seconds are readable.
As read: h=12 m=34
